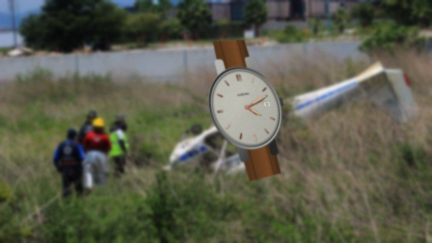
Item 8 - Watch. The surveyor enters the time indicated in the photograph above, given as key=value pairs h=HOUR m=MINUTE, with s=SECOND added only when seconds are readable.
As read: h=4 m=12
